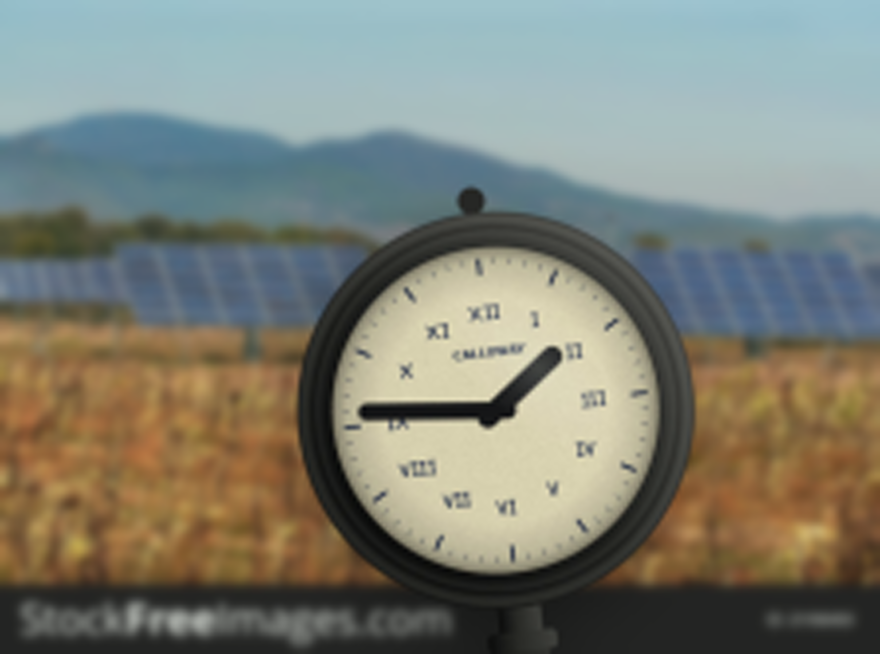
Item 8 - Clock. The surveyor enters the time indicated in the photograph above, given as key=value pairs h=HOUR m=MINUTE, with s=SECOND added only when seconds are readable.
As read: h=1 m=46
